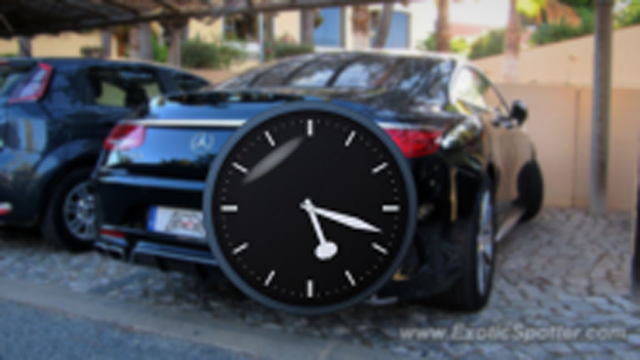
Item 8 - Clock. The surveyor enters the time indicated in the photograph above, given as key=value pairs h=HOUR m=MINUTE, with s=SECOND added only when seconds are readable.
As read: h=5 m=18
